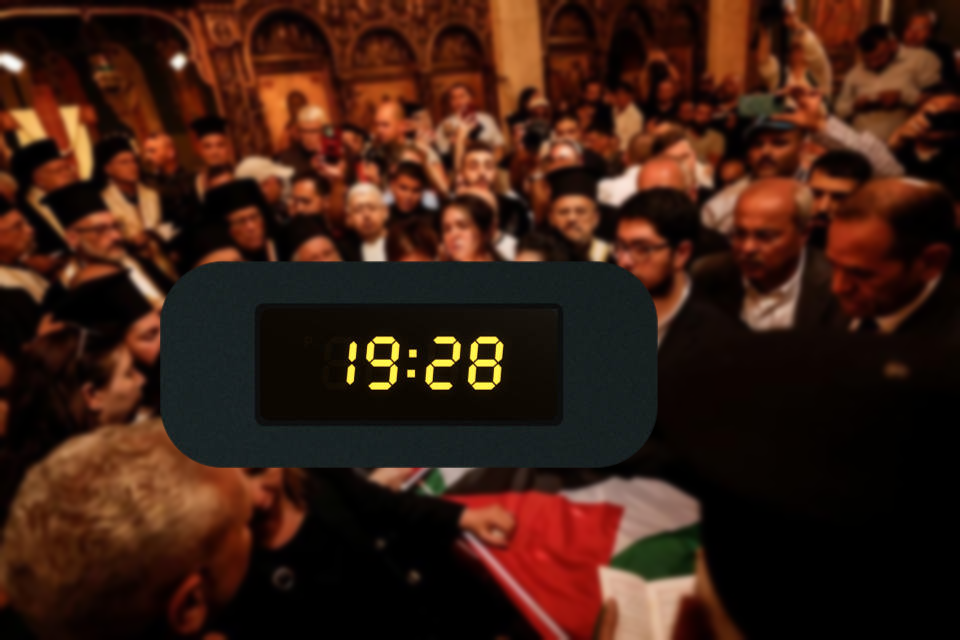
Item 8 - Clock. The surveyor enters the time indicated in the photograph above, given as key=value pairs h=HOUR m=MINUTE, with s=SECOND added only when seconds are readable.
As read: h=19 m=28
